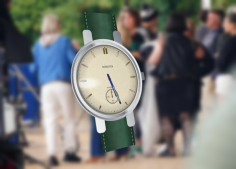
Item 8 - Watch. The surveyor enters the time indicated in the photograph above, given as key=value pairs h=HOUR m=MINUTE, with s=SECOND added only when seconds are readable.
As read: h=5 m=27
